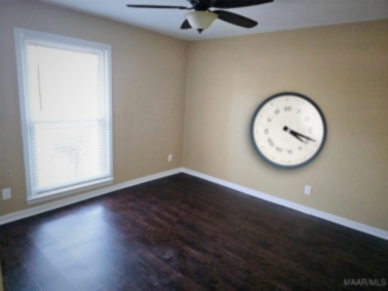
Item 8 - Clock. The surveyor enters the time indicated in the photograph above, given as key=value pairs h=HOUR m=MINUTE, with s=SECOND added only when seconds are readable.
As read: h=4 m=19
